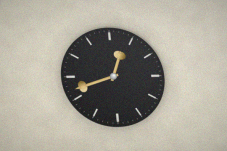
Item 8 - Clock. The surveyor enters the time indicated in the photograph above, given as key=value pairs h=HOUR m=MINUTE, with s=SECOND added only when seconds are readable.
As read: h=12 m=42
